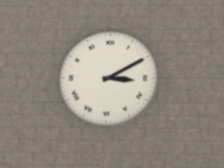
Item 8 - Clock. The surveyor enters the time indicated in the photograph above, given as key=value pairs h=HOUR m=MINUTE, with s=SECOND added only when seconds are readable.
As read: h=3 m=10
